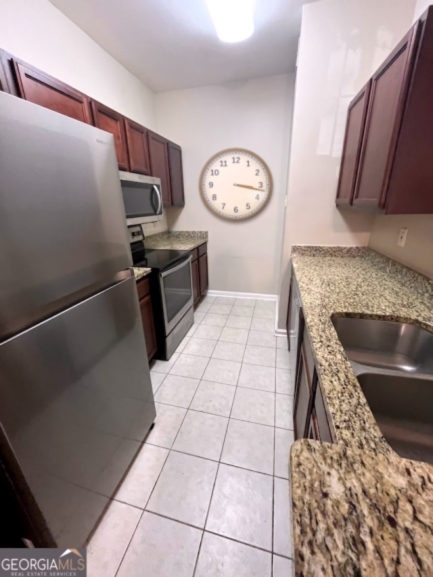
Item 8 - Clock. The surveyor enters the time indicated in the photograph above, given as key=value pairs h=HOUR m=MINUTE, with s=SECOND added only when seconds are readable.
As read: h=3 m=17
